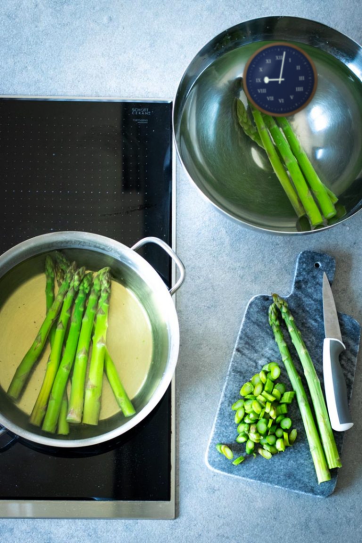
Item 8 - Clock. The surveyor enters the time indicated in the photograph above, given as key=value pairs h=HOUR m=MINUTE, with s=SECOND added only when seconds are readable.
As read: h=9 m=2
